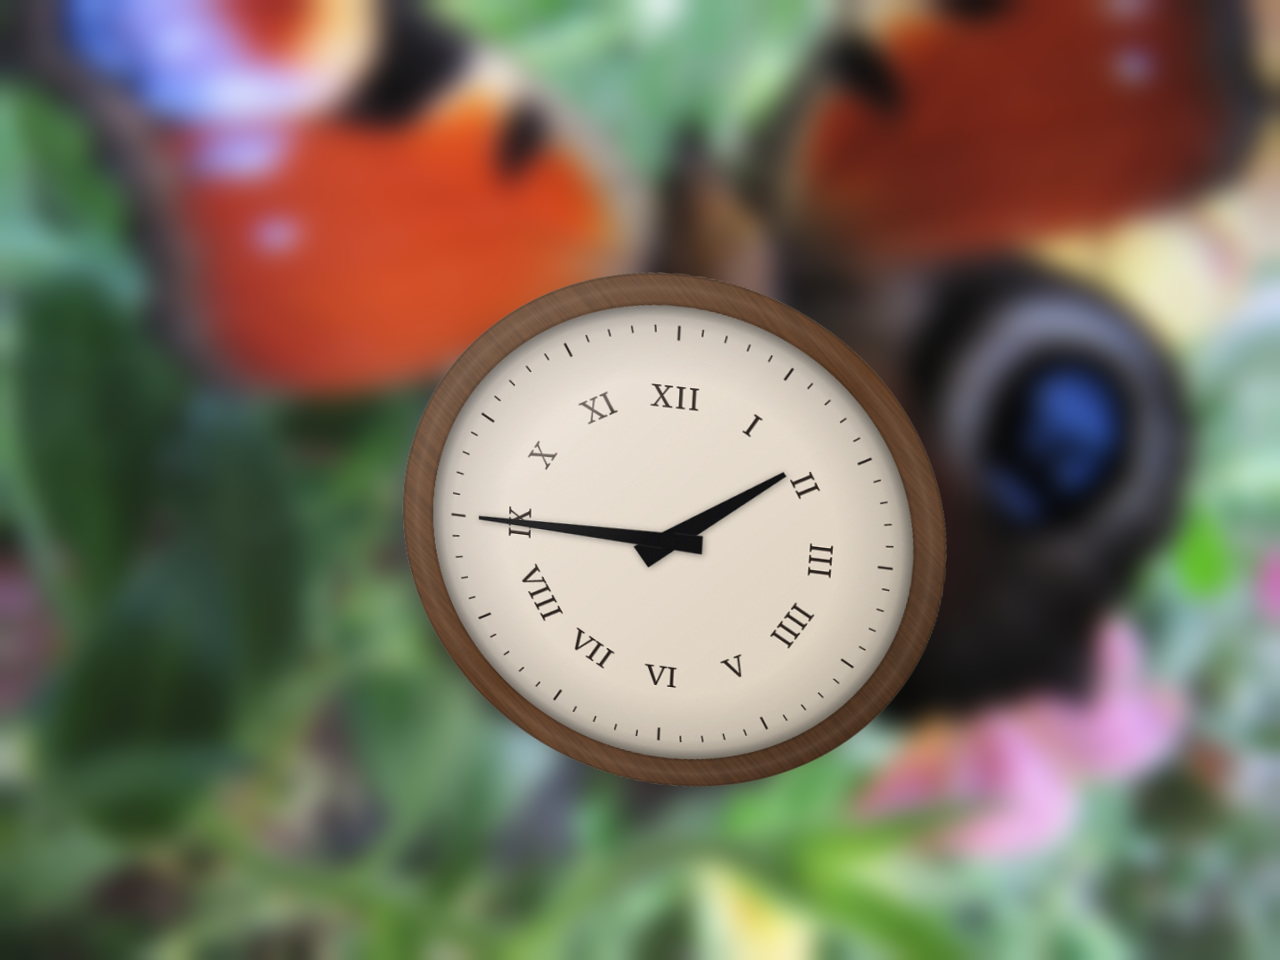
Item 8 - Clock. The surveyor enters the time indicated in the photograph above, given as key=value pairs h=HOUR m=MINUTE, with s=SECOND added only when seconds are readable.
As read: h=1 m=45
